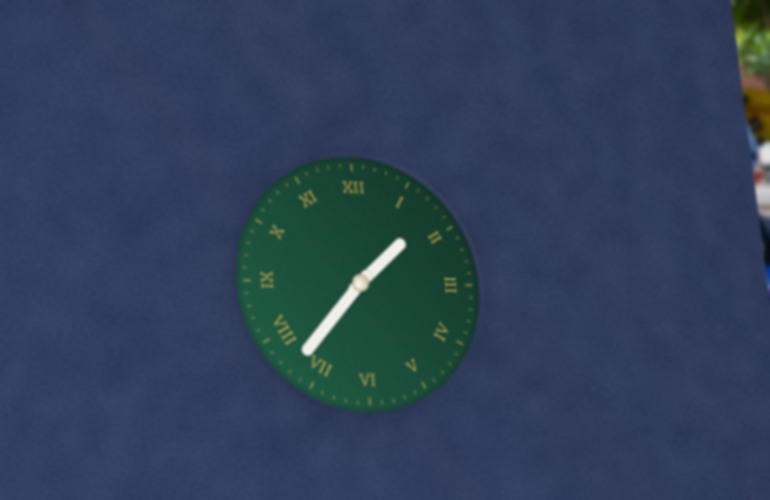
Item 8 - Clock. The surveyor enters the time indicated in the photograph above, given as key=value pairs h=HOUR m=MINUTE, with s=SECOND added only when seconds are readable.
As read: h=1 m=37
